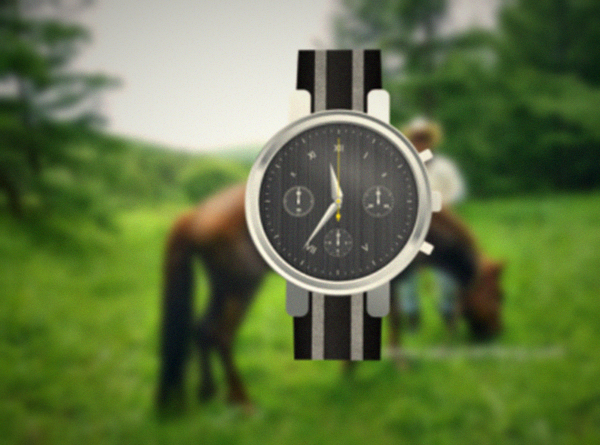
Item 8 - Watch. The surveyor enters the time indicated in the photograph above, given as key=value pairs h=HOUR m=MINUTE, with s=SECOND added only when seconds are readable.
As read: h=11 m=36
